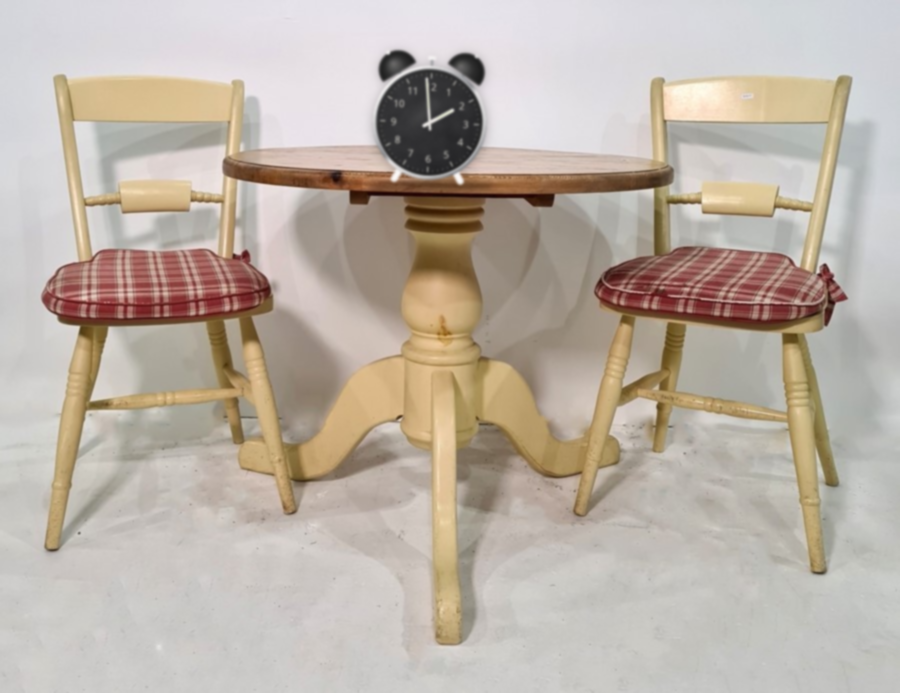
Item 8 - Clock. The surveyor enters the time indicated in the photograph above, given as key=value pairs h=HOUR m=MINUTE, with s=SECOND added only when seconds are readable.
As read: h=1 m=59
